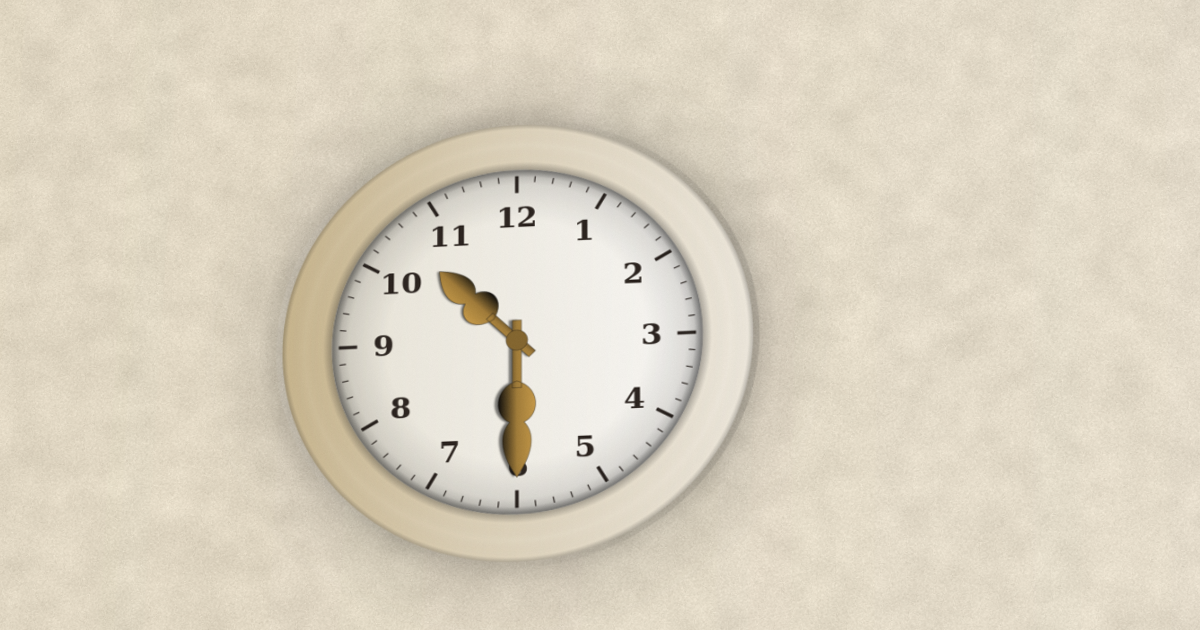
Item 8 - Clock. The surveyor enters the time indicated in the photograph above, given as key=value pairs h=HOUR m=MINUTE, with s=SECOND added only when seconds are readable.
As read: h=10 m=30
